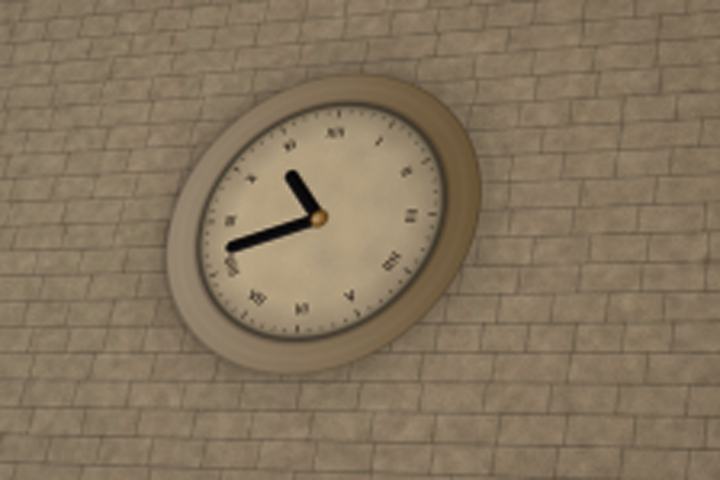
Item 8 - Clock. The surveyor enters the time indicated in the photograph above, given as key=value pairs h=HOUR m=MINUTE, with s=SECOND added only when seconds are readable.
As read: h=10 m=42
